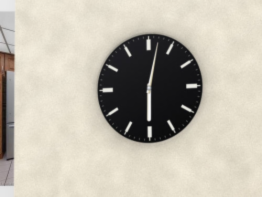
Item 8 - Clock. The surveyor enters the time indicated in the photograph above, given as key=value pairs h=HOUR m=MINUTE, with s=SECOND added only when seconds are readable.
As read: h=6 m=2
